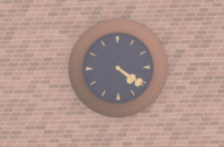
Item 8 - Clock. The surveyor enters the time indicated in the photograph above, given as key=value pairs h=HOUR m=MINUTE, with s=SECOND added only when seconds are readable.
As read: h=4 m=21
